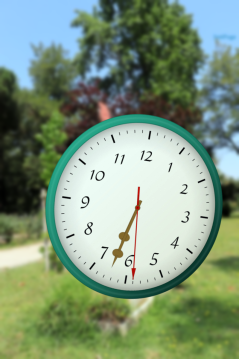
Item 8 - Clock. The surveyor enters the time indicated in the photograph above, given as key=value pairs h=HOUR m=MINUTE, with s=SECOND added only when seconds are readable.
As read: h=6 m=32 s=29
